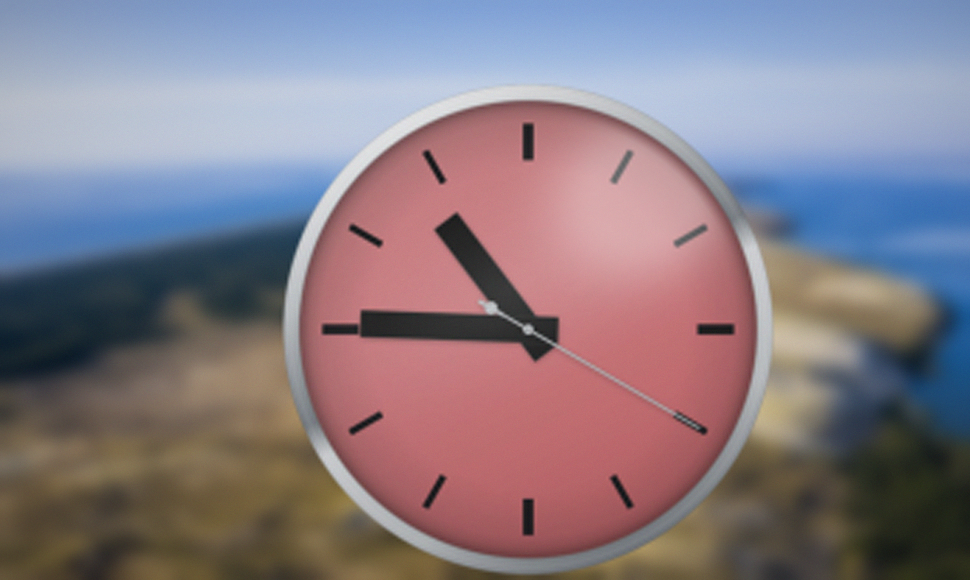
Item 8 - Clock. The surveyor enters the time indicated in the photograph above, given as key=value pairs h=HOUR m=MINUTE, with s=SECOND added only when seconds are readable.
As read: h=10 m=45 s=20
